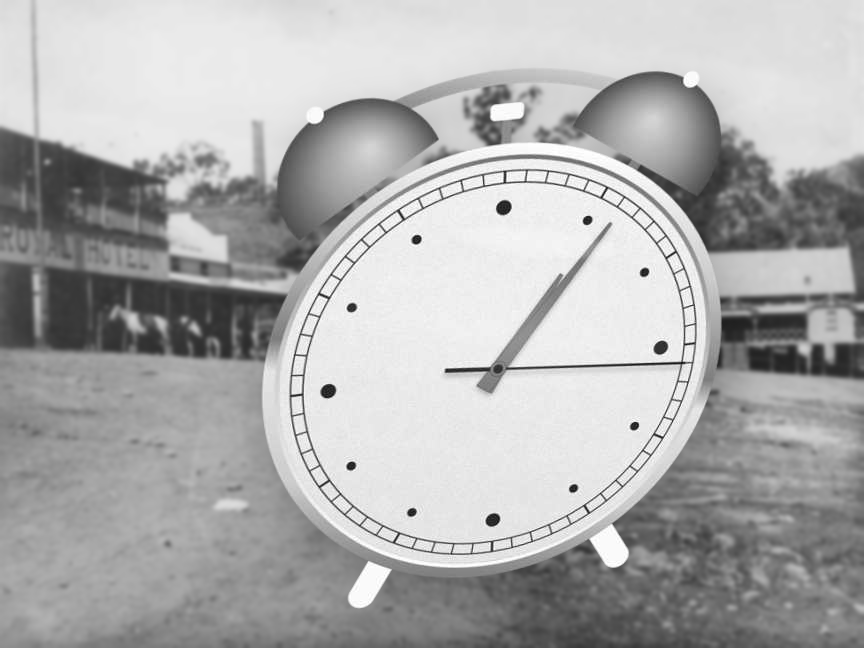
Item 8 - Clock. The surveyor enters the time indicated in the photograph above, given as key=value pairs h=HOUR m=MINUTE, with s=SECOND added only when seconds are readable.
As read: h=1 m=6 s=16
